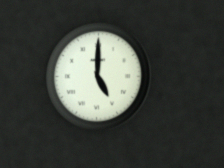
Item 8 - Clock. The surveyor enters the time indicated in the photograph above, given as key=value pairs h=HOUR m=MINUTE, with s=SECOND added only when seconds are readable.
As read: h=5 m=0
